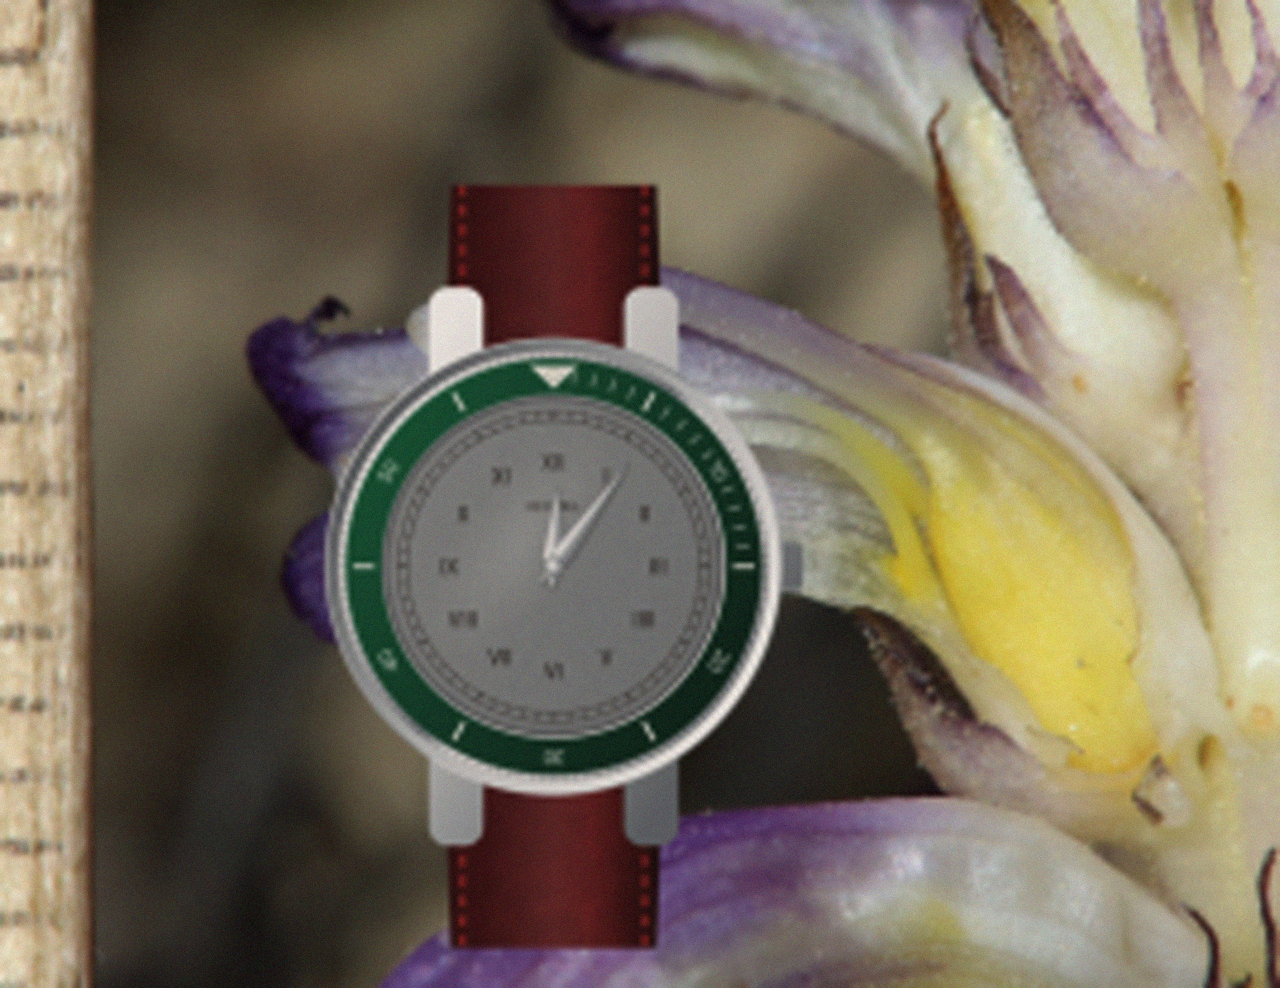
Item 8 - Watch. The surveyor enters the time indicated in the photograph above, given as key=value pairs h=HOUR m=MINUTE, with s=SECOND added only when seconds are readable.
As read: h=12 m=6
